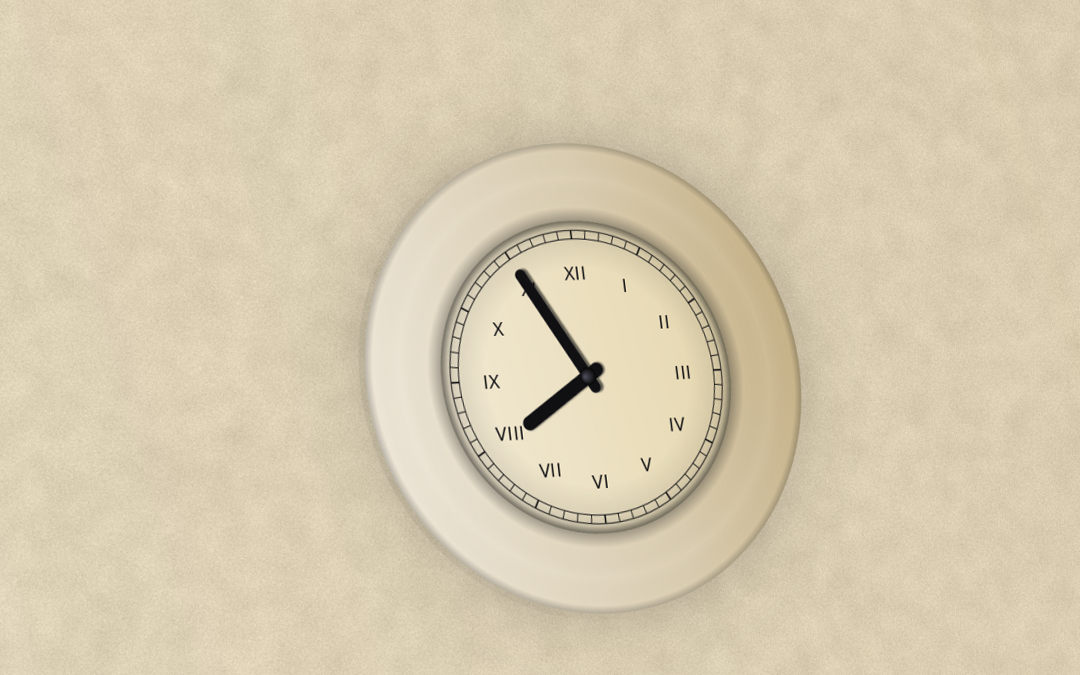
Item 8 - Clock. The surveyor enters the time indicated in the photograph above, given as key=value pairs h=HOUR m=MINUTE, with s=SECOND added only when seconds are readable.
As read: h=7 m=55
